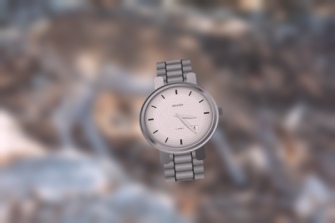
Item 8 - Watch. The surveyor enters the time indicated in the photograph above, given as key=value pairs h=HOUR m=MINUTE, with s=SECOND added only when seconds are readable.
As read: h=3 m=24
